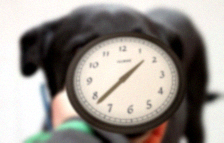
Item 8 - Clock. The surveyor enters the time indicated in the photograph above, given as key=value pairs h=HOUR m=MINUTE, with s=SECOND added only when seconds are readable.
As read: h=1 m=38
